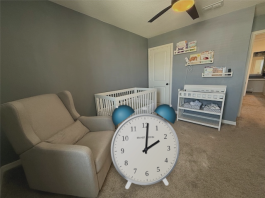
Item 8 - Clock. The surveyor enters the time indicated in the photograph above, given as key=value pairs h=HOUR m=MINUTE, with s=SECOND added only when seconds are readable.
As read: h=2 m=1
